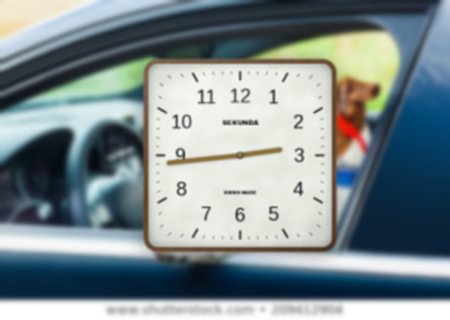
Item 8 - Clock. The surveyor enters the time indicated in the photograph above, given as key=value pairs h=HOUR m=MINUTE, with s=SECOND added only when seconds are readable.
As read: h=2 m=44
